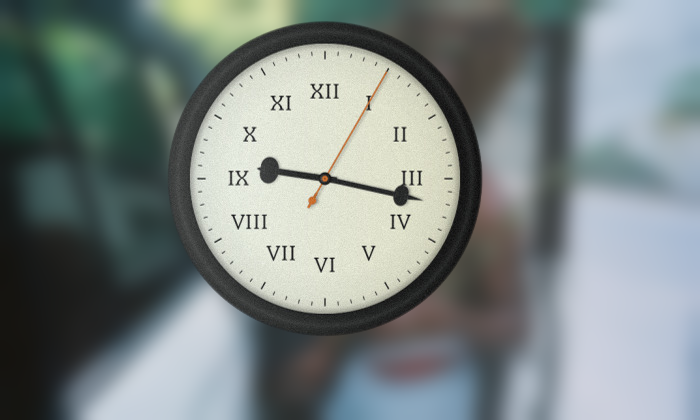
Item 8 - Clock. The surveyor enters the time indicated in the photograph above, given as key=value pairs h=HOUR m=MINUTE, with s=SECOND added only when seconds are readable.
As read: h=9 m=17 s=5
